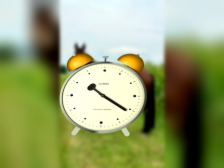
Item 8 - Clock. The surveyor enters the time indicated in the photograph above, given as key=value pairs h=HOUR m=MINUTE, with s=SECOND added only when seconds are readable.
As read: h=10 m=21
